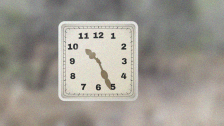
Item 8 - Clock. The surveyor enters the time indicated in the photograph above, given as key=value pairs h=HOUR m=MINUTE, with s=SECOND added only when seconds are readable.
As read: h=10 m=26
